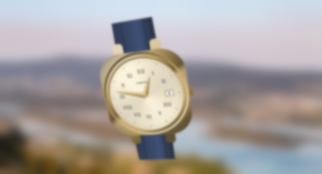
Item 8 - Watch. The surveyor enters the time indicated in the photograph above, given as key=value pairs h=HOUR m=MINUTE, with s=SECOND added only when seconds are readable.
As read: h=12 m=47
